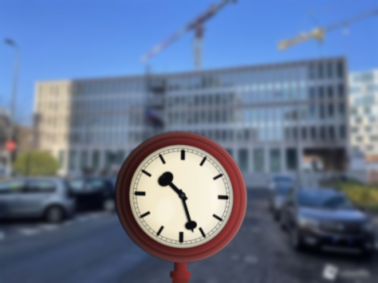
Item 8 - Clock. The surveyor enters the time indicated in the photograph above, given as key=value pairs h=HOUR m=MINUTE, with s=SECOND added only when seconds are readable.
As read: h=10 m=27
